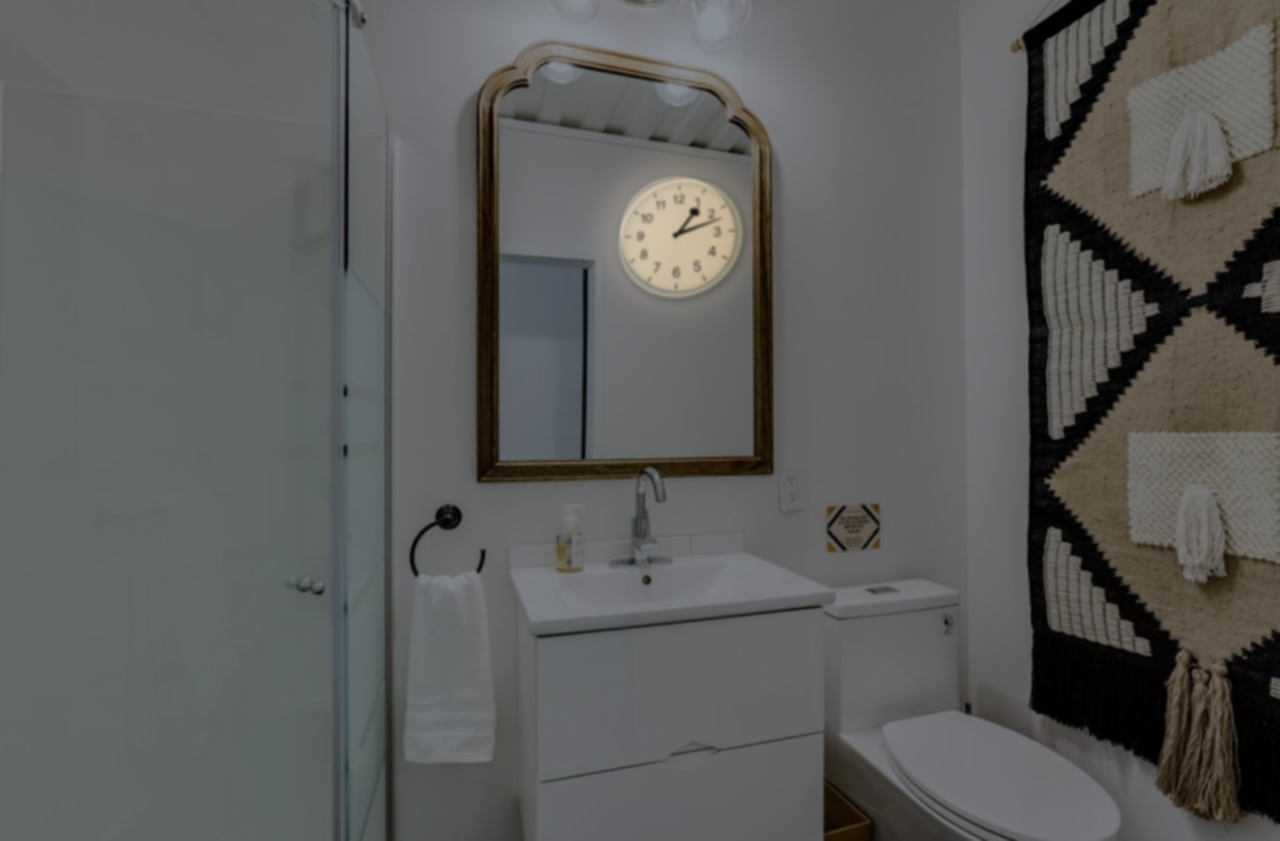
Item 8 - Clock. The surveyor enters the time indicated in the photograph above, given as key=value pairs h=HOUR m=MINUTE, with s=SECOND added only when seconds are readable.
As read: h=1 m=12
